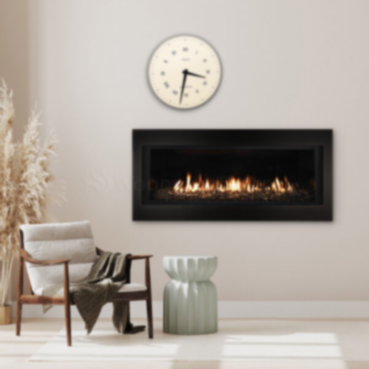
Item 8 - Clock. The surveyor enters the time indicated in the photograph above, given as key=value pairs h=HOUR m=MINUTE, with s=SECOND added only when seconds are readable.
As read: h=3 m=32
